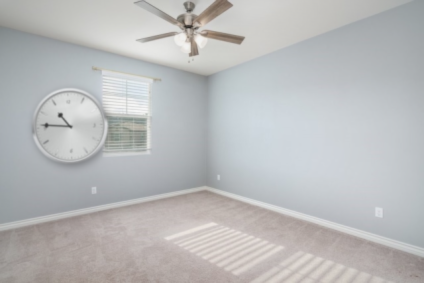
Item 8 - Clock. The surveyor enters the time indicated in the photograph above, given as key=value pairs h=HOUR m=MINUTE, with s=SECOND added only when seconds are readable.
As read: h=10 m=46
